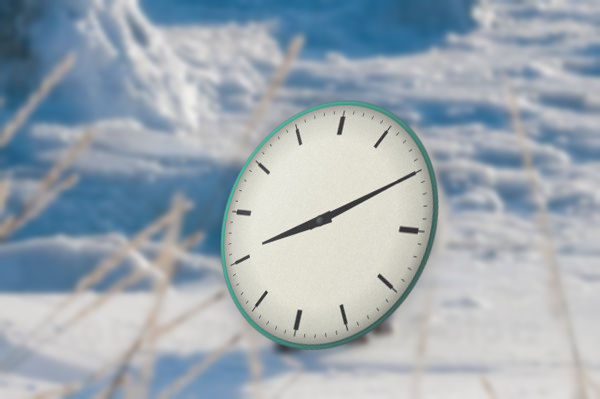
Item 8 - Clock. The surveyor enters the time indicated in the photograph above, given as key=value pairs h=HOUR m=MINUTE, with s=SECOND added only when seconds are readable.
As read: h=8 m=10
